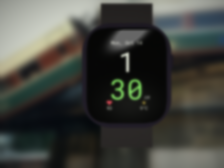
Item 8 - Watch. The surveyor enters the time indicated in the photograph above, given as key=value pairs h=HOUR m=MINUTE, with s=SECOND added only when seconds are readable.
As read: h=1 m=30
